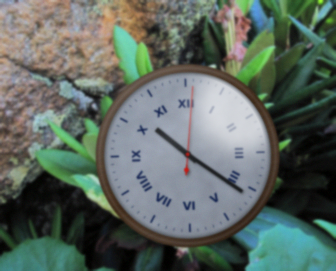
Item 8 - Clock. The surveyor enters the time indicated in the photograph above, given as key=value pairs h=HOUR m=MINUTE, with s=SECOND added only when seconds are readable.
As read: h=10 m=21 s=1
